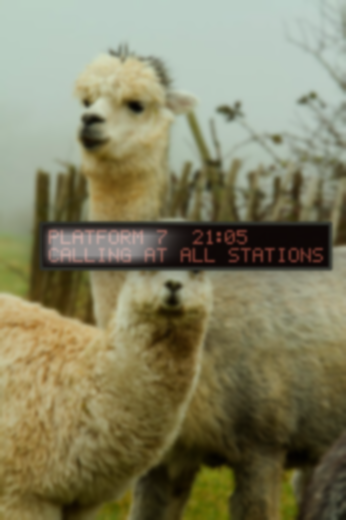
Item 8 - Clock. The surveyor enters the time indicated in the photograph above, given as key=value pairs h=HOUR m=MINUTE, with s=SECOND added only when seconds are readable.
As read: h=21 m=5
